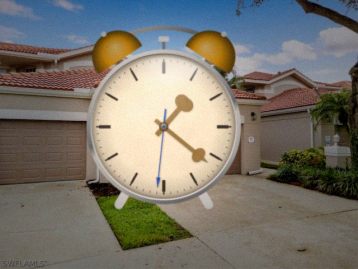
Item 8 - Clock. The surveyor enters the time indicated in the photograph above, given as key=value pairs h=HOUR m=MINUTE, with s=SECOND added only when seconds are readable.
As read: h=1 m=21 s=31
